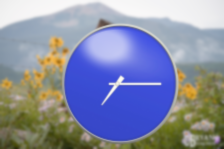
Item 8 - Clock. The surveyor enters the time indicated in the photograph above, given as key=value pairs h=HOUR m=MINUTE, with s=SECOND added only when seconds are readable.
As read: h=7 m=15
